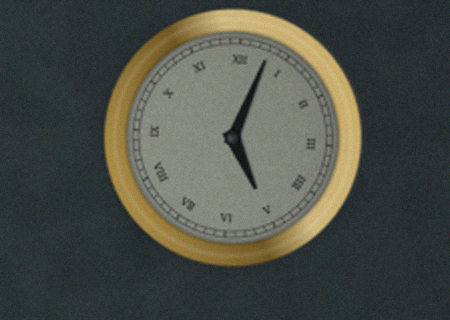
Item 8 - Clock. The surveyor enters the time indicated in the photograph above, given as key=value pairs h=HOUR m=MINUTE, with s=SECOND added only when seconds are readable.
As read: h=5 m=3
